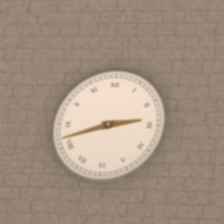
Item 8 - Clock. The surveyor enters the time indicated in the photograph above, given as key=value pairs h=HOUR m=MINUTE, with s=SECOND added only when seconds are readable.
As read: h=2 m=42
